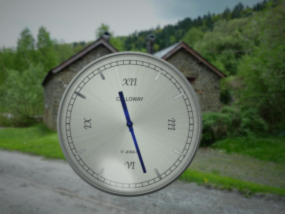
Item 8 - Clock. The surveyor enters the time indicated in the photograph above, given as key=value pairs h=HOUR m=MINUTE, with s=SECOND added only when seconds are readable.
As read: h=11 m=27
